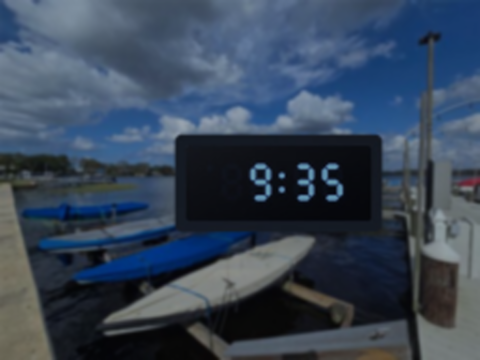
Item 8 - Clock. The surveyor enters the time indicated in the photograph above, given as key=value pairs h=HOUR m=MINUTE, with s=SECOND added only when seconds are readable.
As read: h=9 m=35
